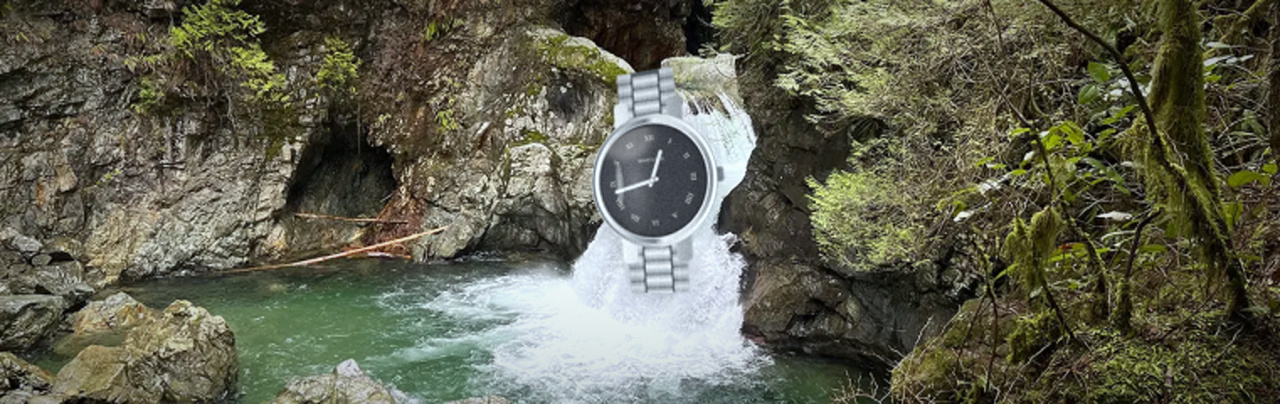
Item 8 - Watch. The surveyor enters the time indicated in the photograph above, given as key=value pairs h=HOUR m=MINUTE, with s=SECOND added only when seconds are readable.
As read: h=12 m=43
